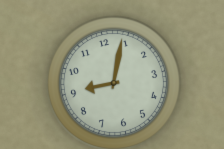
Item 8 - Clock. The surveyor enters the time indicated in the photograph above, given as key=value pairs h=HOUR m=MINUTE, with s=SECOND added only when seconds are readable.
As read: h=9 m=4
